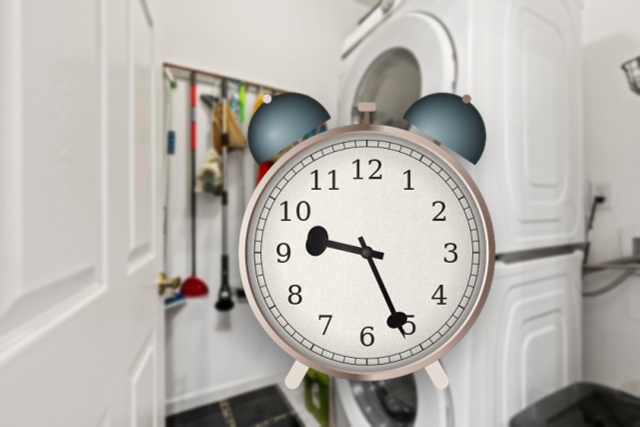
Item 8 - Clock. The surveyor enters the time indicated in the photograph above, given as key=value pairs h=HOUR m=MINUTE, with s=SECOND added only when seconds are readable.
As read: h=9 m=26
